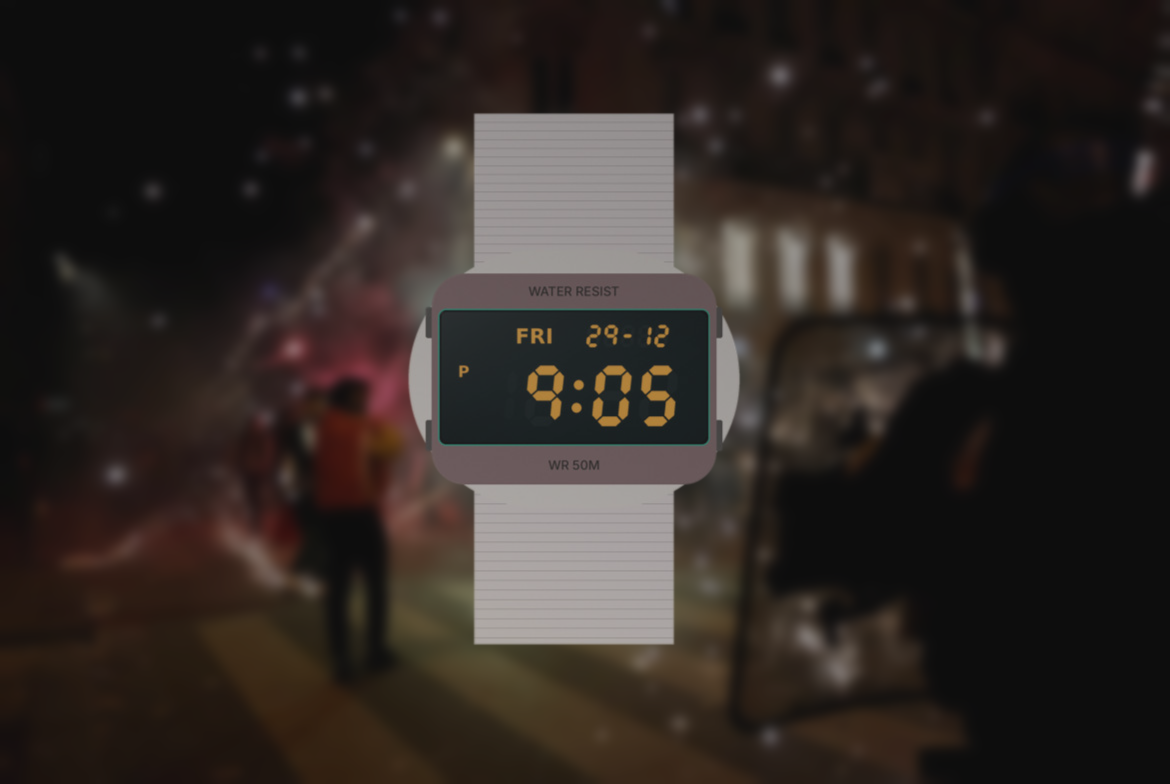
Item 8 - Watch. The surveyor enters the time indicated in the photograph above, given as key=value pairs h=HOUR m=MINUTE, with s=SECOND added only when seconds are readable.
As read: h=9 m=5
